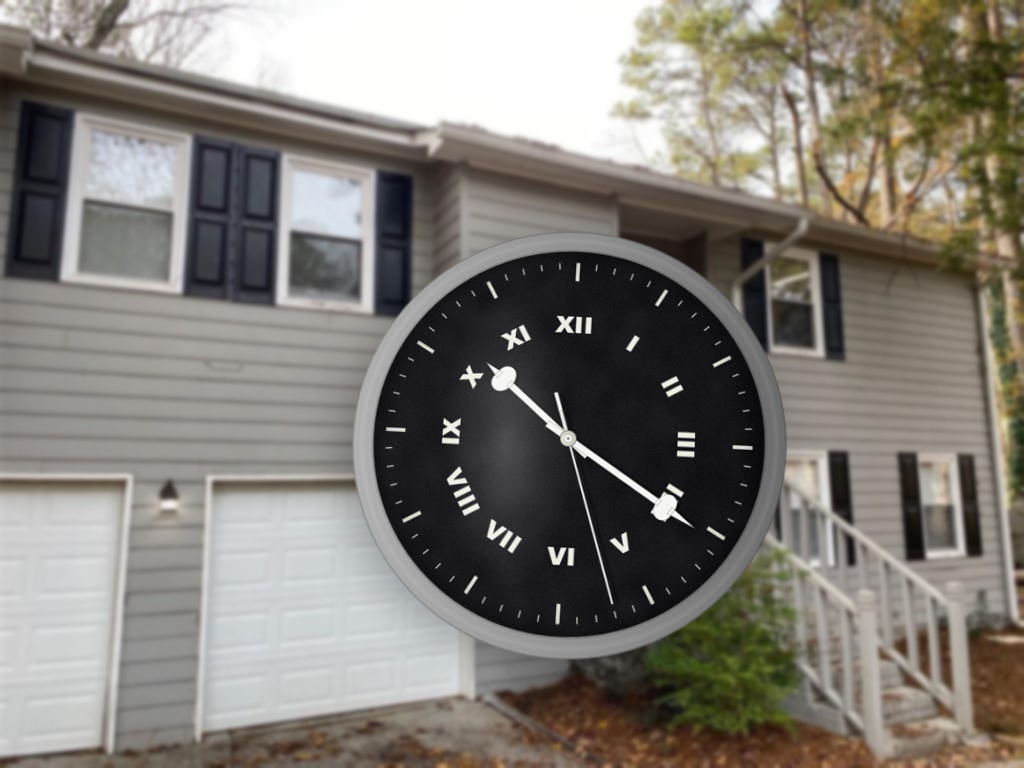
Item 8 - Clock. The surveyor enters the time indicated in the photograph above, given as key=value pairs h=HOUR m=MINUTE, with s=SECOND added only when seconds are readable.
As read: h=10 m=20 s=27
